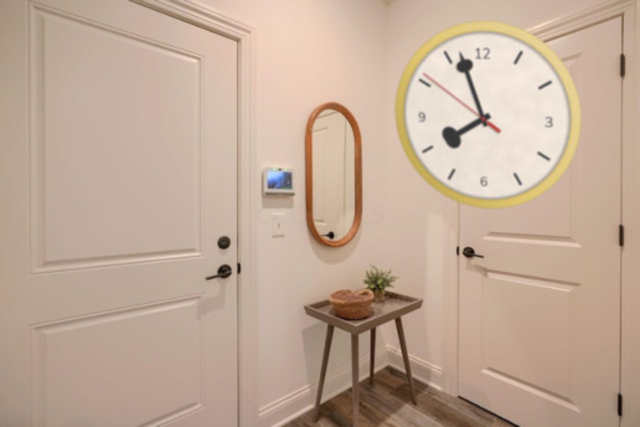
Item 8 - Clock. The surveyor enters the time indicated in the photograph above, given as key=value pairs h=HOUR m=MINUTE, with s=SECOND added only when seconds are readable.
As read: h=7 m=56 s=51
